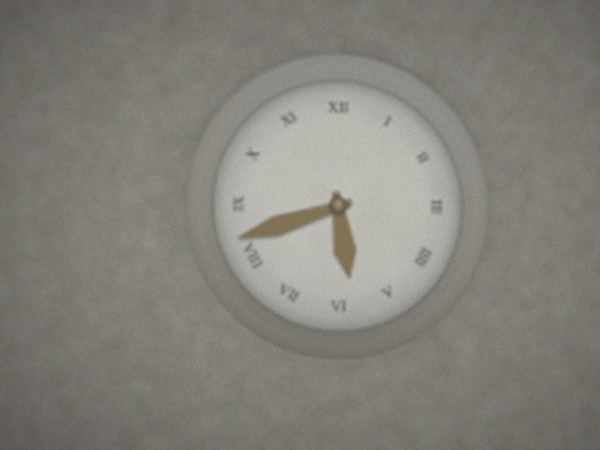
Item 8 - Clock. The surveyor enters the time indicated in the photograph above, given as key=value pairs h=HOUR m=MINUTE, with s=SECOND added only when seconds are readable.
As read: h=5 m=42
